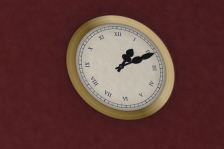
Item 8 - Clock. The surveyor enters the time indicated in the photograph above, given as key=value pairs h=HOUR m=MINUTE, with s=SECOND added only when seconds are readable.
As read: h=1 m=11
